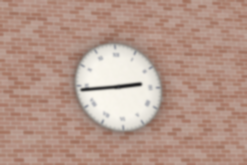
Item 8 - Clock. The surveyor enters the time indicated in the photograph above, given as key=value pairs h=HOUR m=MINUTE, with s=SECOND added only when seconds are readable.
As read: h=2 m=44
